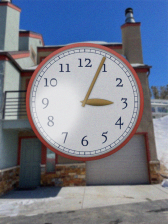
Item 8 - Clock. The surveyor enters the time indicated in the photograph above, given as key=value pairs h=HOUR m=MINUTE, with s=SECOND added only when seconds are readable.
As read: h=3 m=4
